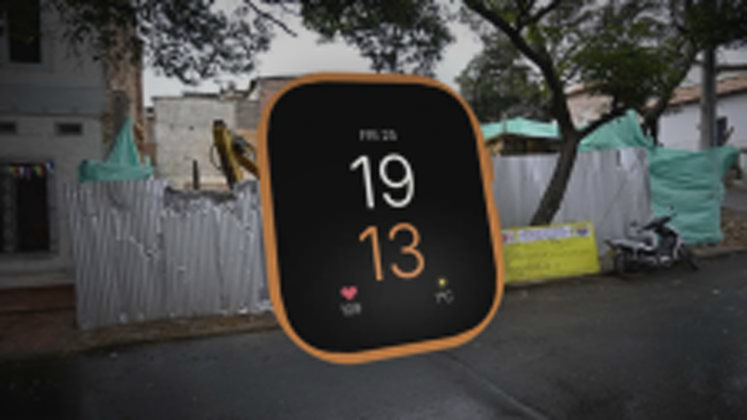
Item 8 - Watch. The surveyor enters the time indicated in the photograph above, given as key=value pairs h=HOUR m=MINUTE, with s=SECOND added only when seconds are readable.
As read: h=19 m=13
